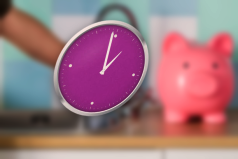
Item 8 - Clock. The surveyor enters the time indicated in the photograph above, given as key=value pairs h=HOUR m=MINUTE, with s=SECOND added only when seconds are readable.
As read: h=12 m=59
